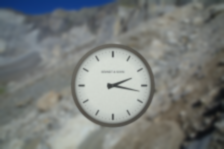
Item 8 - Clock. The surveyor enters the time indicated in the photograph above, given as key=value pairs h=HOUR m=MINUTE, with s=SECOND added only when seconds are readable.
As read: h=2 m=17
